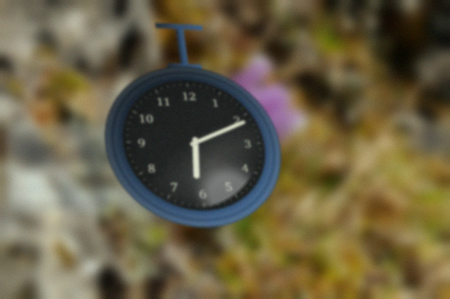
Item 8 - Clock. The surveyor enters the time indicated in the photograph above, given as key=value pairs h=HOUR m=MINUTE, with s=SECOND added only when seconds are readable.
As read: h=6 m=11
